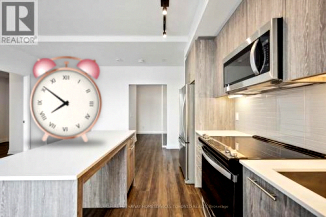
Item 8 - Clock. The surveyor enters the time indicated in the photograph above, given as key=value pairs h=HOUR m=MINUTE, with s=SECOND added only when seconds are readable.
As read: h=7 m=51
